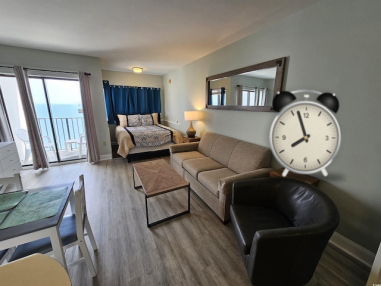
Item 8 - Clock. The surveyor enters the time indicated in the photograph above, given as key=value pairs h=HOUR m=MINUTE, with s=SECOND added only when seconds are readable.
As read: h=7 m=57
